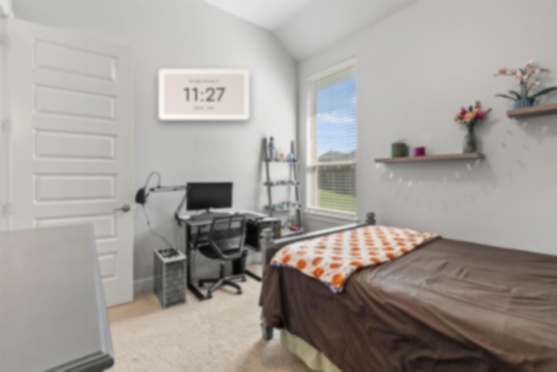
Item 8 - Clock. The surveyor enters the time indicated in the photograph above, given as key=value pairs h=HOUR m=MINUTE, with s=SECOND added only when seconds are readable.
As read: h=11 m=27
